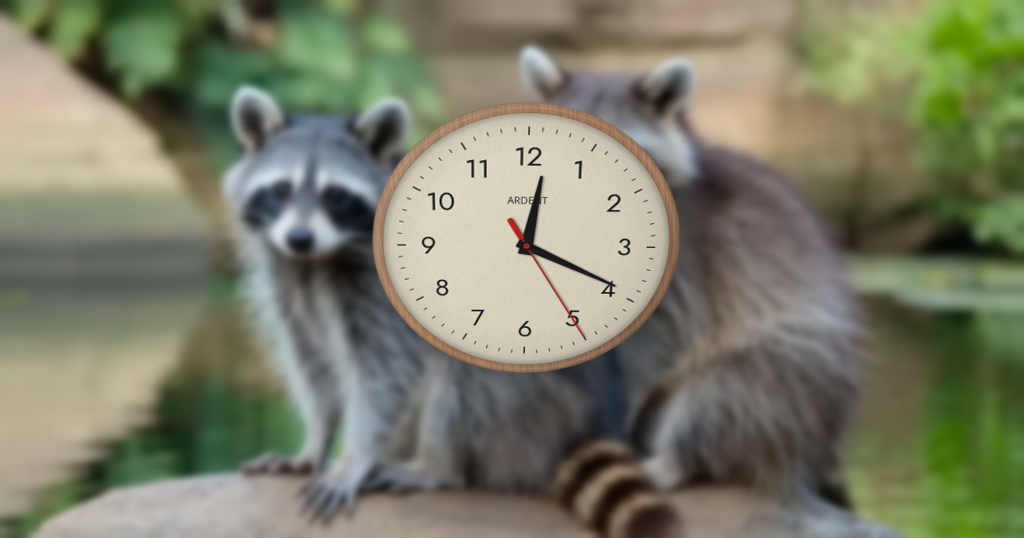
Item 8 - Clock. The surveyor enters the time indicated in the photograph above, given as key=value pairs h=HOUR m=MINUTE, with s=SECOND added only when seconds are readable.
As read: h=12 m=19 s=25
